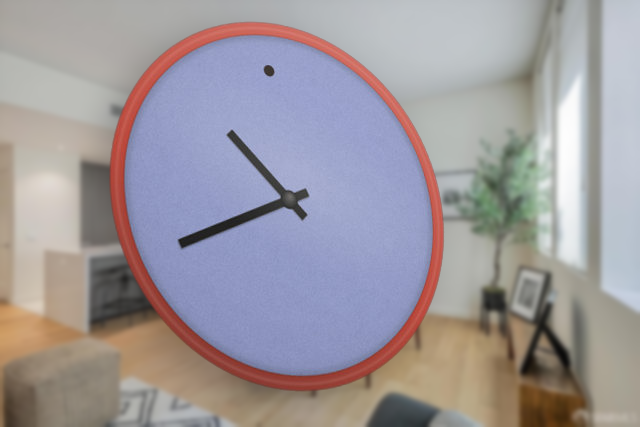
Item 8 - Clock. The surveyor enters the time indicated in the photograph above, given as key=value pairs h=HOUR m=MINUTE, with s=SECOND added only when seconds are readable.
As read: h=10 m=42
